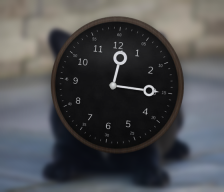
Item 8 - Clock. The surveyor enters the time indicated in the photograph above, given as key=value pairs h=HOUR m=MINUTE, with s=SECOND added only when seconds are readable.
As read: h=12 m=15
